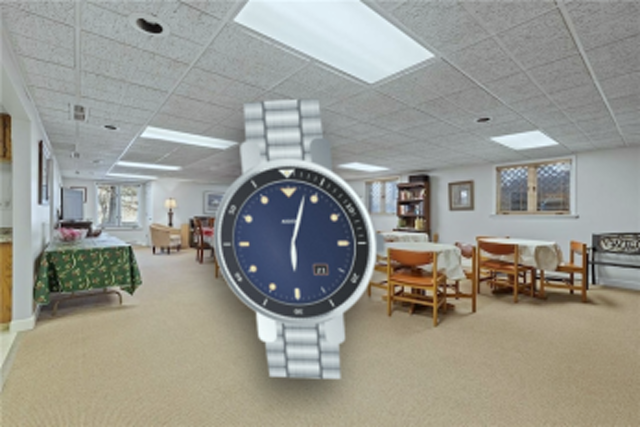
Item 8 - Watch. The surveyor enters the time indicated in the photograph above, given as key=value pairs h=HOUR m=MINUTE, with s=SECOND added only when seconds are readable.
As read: h=6 m=3
